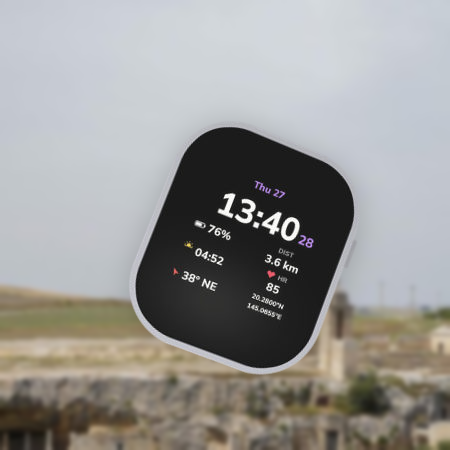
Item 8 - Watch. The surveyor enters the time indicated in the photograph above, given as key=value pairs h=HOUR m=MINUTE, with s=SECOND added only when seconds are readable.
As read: h=13 m=40 s=28
